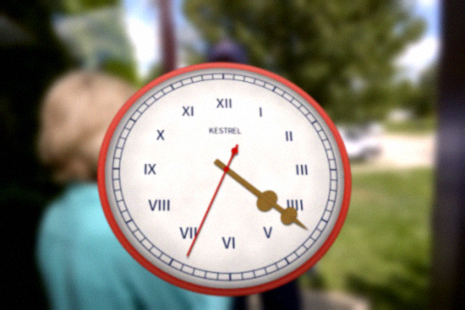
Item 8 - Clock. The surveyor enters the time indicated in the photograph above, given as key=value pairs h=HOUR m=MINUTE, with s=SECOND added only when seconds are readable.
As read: h=4 m=21 s=34
